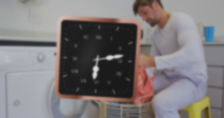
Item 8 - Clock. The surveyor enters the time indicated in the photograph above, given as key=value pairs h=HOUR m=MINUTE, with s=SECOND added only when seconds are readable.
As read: h=6 m=13
